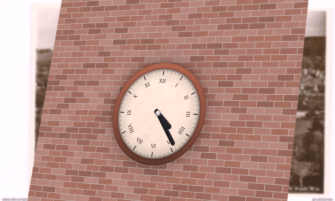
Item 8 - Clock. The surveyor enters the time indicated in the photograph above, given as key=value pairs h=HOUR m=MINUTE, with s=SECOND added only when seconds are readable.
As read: h=4 m=24
